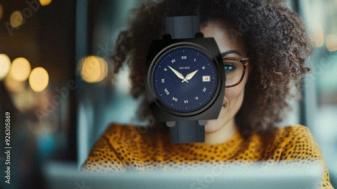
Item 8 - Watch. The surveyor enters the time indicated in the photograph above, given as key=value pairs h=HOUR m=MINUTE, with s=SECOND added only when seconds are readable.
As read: h=1 m=52
